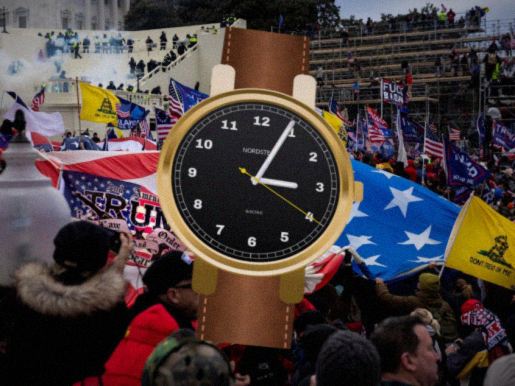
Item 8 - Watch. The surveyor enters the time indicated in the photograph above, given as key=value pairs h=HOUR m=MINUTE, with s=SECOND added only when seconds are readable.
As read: h=3 m=4 s=20
